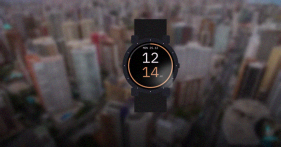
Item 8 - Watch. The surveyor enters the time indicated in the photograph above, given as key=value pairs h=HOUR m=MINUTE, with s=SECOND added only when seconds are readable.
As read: h=12 m=14
